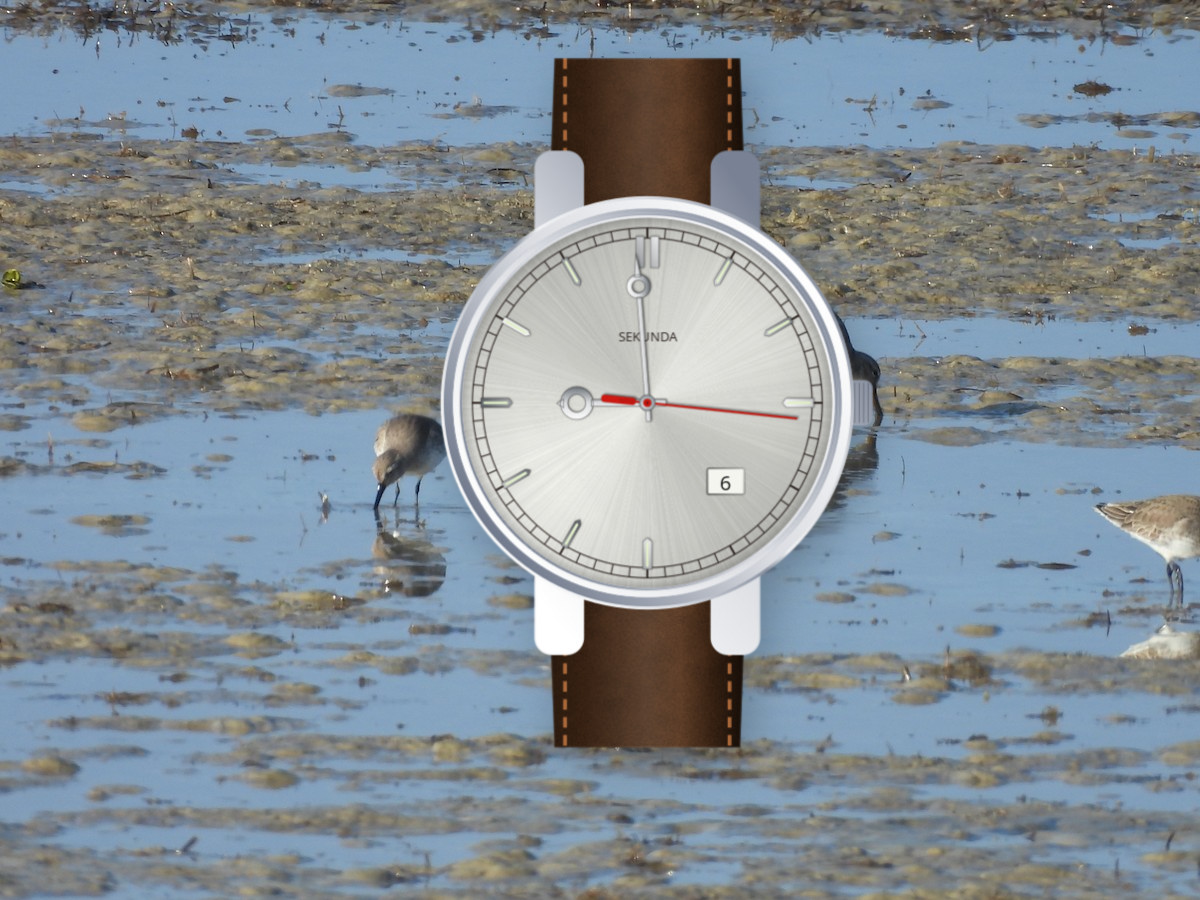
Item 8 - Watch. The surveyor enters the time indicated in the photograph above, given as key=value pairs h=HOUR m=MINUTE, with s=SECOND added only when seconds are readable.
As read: h=8 m=59 s=16
